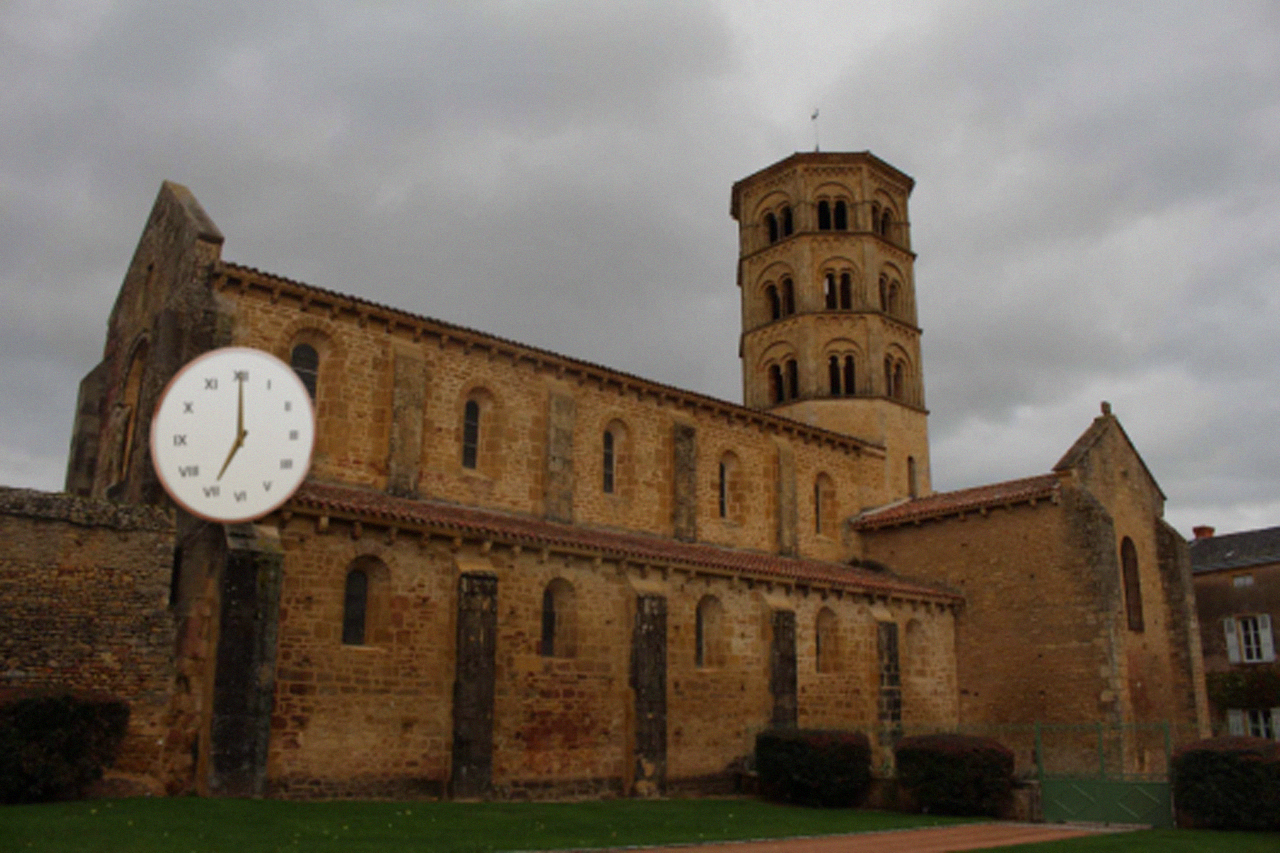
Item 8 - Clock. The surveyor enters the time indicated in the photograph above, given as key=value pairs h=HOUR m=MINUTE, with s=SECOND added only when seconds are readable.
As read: h=7 m=0
